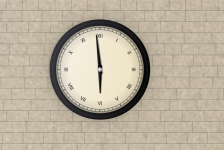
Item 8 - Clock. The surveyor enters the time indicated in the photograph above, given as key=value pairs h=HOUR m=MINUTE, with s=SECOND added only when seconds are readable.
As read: h=5 m=59
